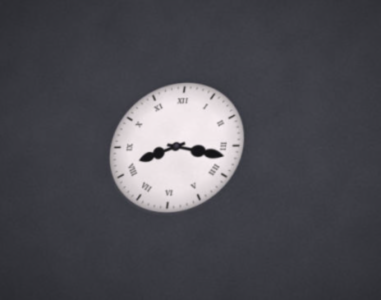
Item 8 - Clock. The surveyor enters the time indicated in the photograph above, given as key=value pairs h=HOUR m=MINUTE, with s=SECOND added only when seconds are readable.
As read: h=8 m=17
